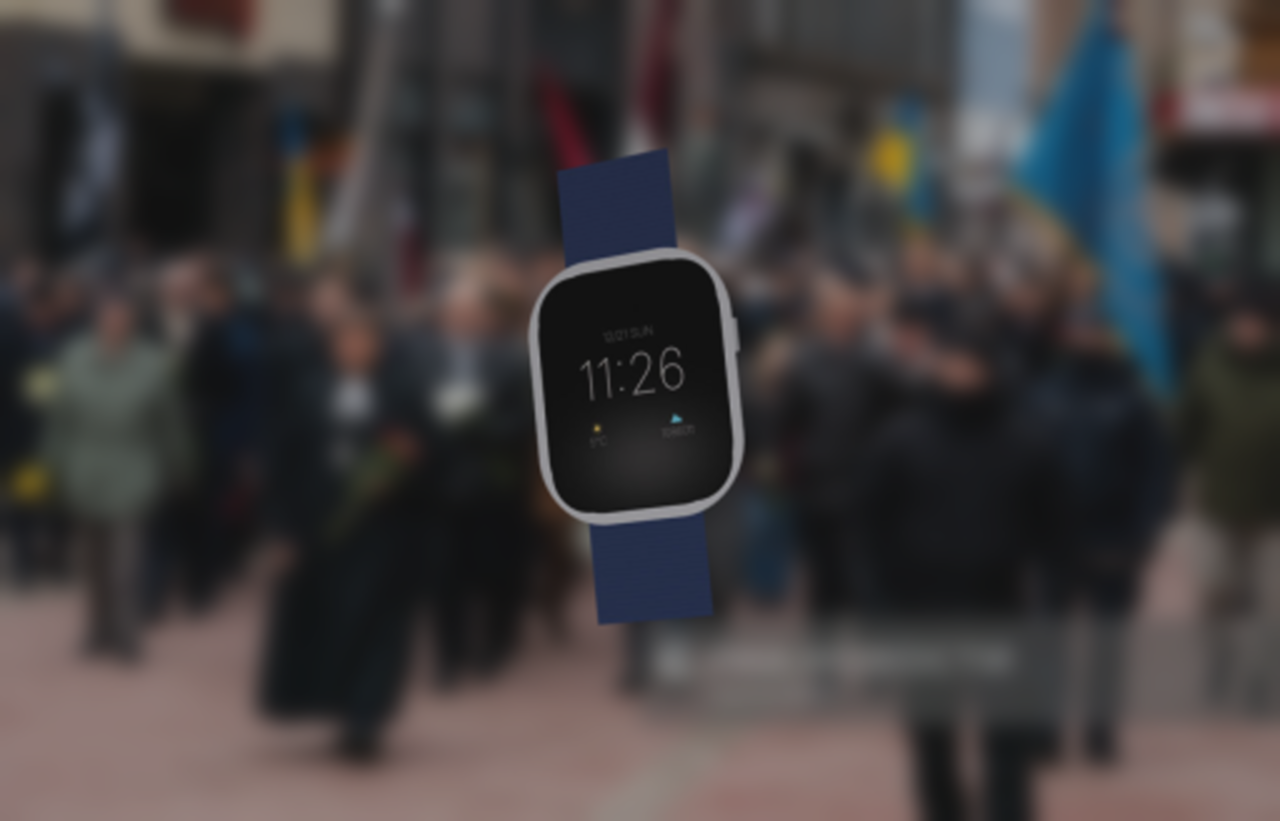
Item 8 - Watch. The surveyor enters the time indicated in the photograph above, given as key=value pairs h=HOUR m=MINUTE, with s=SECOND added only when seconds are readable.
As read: h=11 m=26
